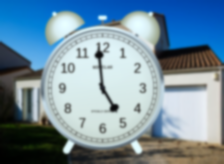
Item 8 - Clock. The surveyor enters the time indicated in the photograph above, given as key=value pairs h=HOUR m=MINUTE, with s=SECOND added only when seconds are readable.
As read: h=4 m=59
